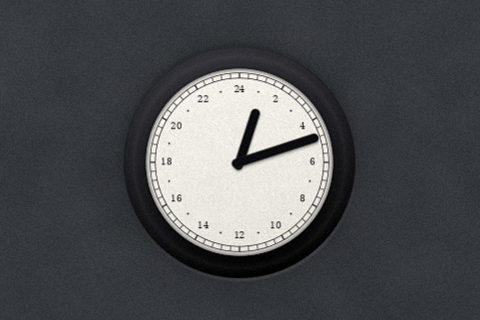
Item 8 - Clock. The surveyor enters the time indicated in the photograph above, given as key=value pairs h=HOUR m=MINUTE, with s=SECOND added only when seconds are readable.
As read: h=1 m=12
